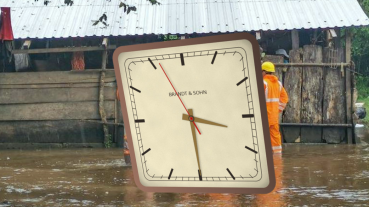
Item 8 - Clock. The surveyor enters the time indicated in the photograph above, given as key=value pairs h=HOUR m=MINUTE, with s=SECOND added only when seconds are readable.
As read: h=3 m=29 s=56
